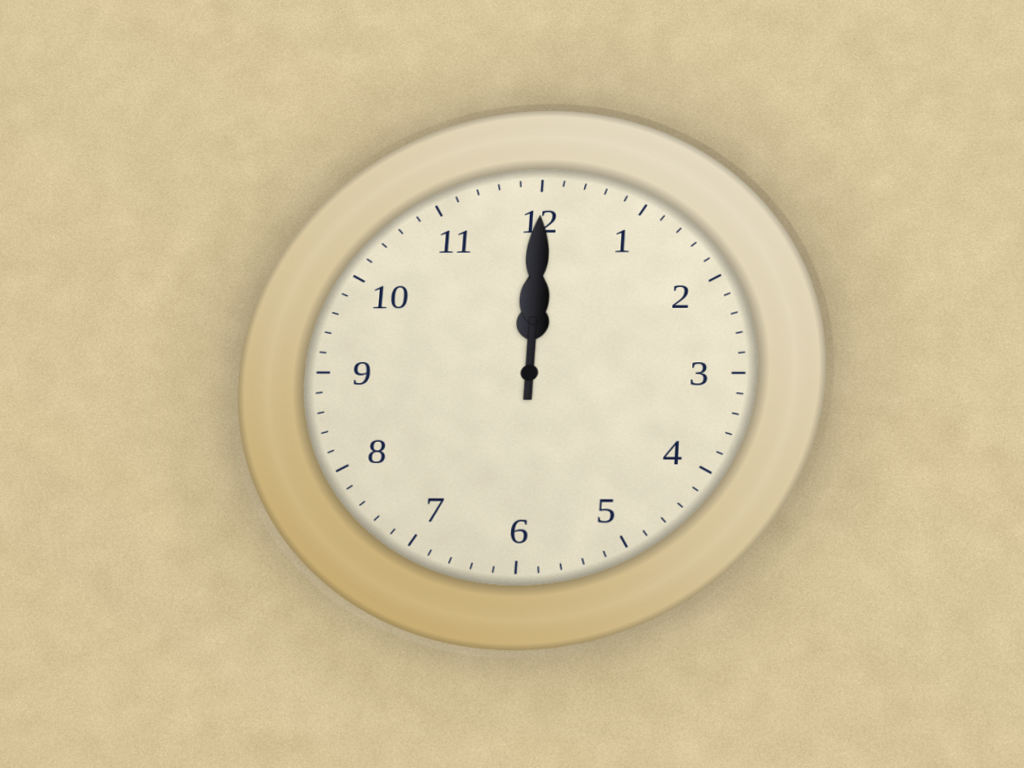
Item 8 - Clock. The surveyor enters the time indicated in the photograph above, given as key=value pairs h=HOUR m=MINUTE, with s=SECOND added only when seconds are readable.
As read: h=12 m=0
